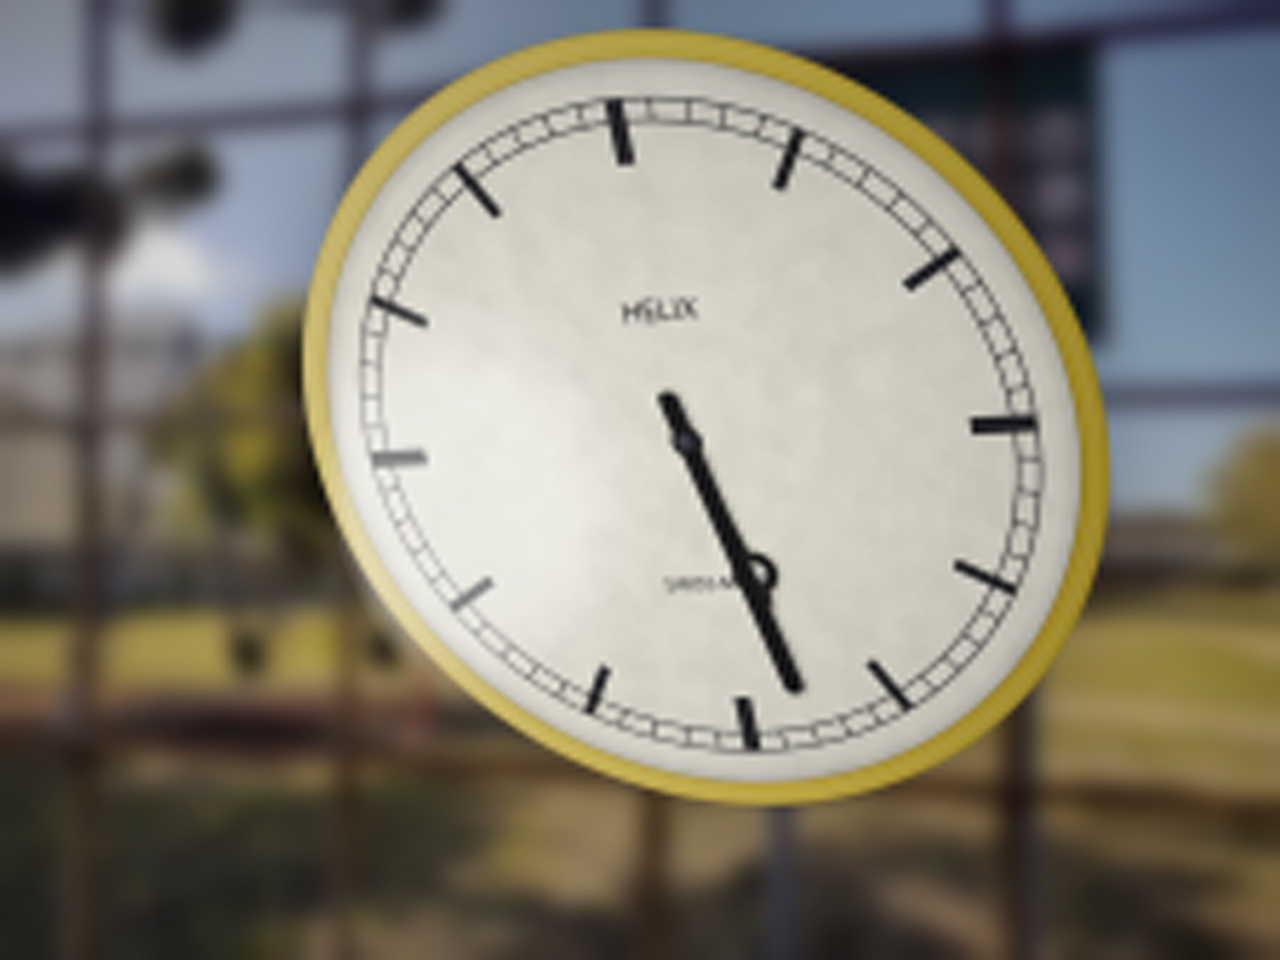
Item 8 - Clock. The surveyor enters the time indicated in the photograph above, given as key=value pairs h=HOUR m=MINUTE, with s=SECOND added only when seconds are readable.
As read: h=5 m=28
